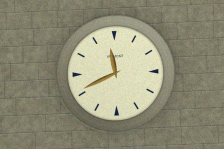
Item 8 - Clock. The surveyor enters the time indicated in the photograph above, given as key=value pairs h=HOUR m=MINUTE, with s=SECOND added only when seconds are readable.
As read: h=11 m=41
